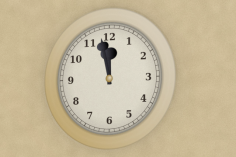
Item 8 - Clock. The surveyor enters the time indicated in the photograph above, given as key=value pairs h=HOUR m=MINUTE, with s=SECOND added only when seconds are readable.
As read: h=11 m=58
